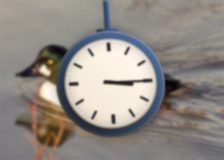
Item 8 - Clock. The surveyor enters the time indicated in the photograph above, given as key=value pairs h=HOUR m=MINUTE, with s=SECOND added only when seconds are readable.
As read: h=3 m=15
